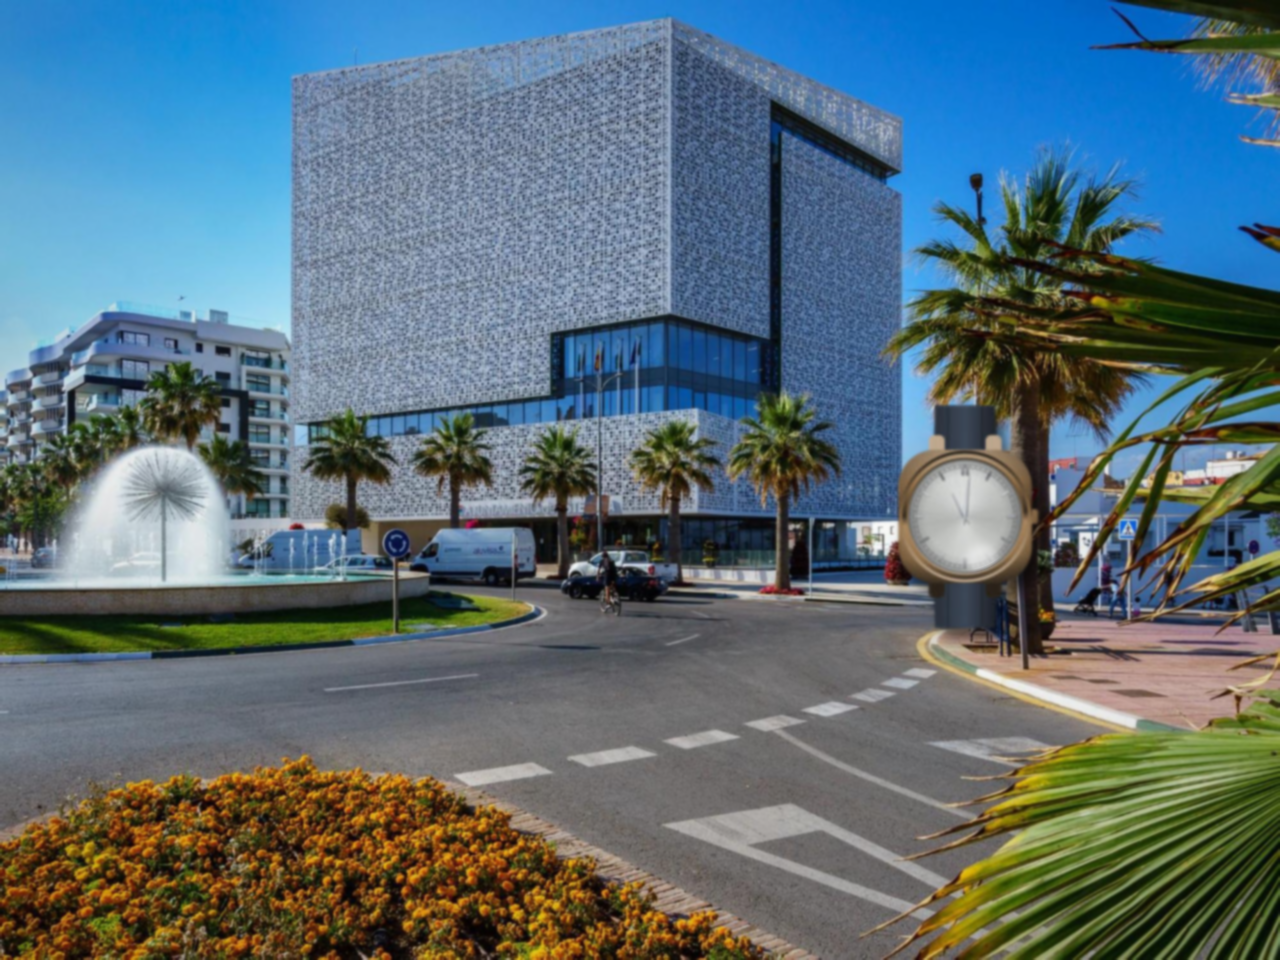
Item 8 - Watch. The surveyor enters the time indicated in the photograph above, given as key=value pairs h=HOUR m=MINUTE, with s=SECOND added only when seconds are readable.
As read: h=11 m=1
